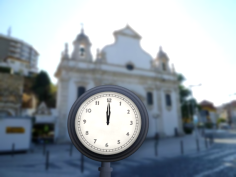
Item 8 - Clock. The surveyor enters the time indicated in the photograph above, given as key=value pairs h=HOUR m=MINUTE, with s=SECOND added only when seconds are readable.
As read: h=12 m=0
